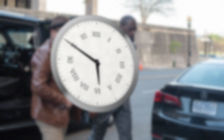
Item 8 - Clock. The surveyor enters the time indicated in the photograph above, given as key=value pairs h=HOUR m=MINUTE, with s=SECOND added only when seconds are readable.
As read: h=5 m=50
